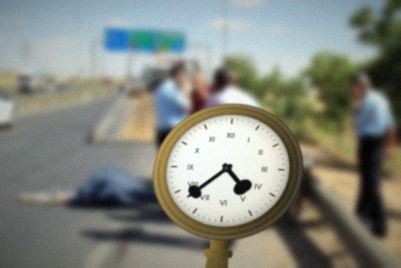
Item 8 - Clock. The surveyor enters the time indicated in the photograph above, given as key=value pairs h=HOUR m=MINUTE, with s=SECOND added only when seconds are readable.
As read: h=4 m=38
